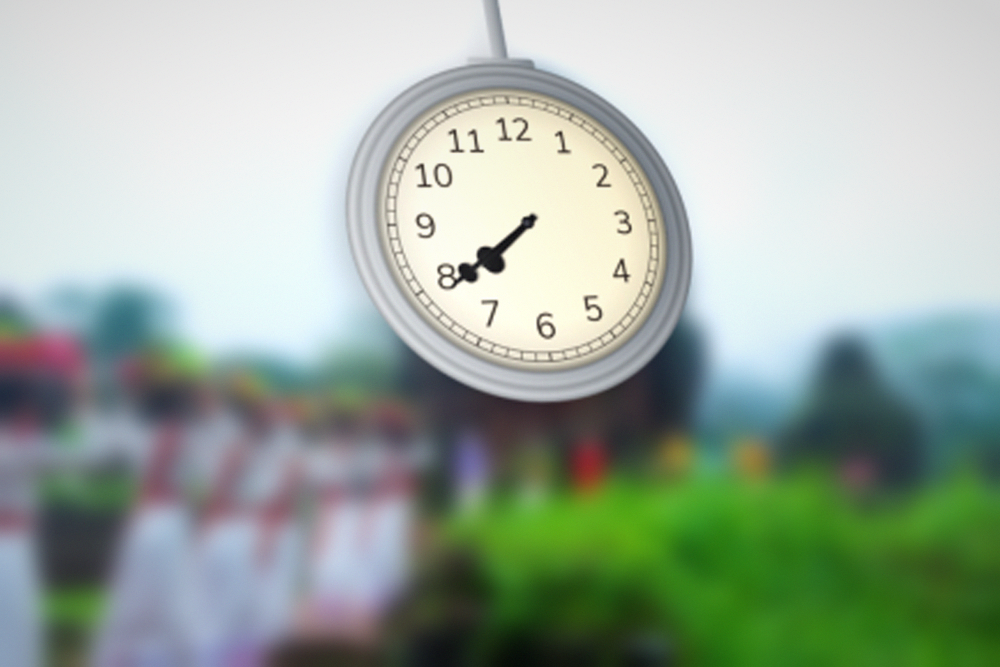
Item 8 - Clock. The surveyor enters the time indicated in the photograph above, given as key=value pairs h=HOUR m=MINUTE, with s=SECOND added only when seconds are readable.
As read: h=7 m=39
